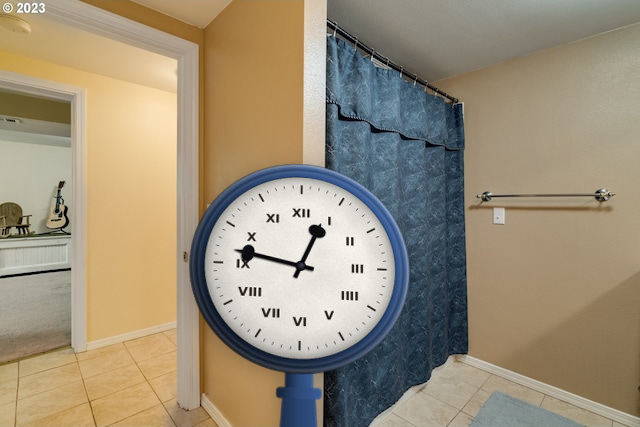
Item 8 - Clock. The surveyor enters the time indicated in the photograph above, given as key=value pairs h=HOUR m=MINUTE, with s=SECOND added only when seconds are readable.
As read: h=12 m=47
